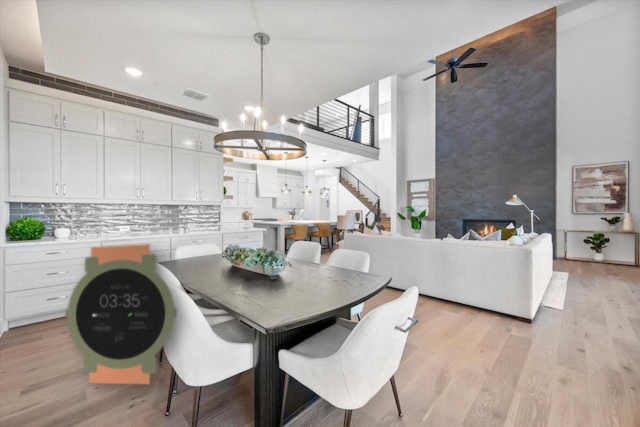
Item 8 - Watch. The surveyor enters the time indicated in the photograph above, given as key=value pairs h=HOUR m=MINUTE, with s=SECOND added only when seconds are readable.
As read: h=3 m=35
